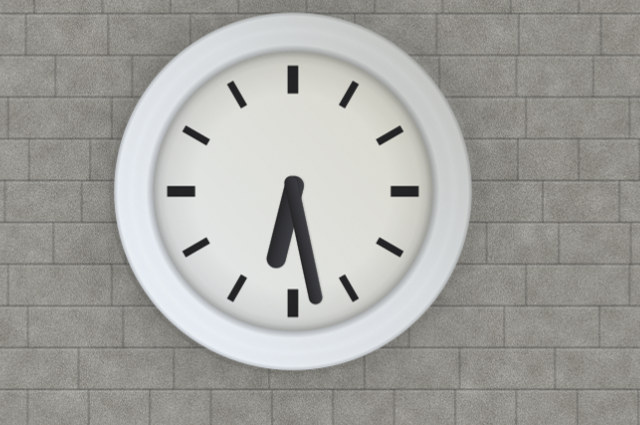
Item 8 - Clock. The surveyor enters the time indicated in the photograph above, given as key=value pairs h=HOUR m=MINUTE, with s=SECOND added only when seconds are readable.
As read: h=6 m=28
